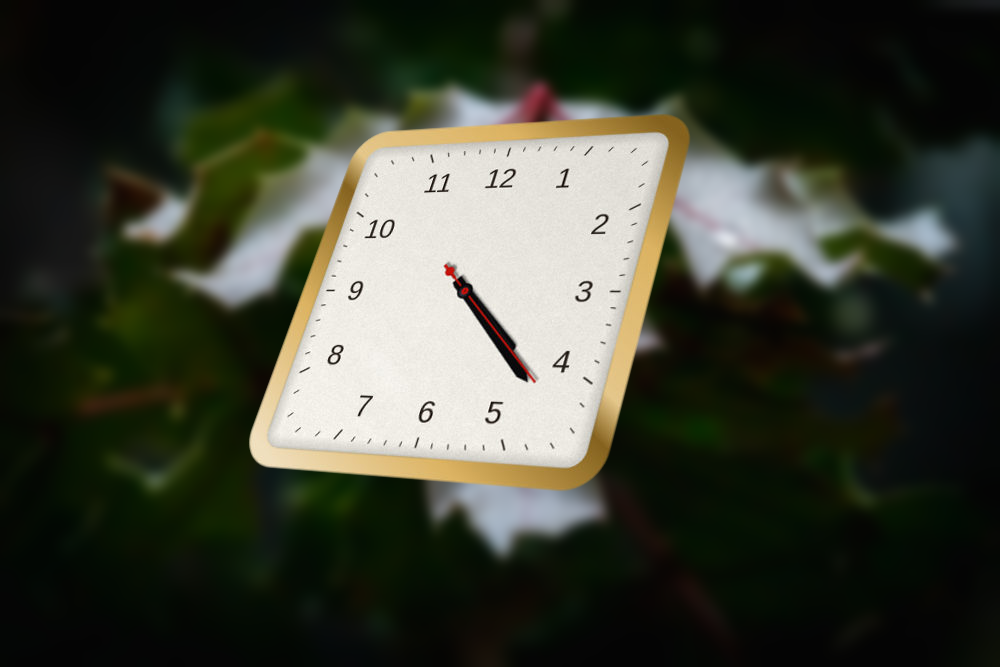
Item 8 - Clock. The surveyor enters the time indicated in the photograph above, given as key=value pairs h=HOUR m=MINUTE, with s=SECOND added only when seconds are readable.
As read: h=4 m=22 s=22
